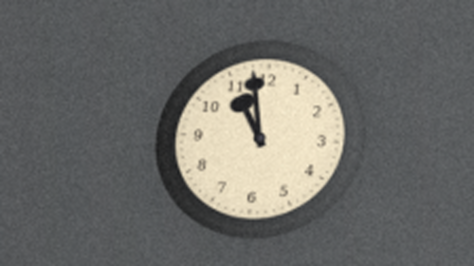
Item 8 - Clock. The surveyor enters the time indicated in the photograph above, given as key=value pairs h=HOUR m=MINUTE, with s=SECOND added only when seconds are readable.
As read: h=10 m=58
